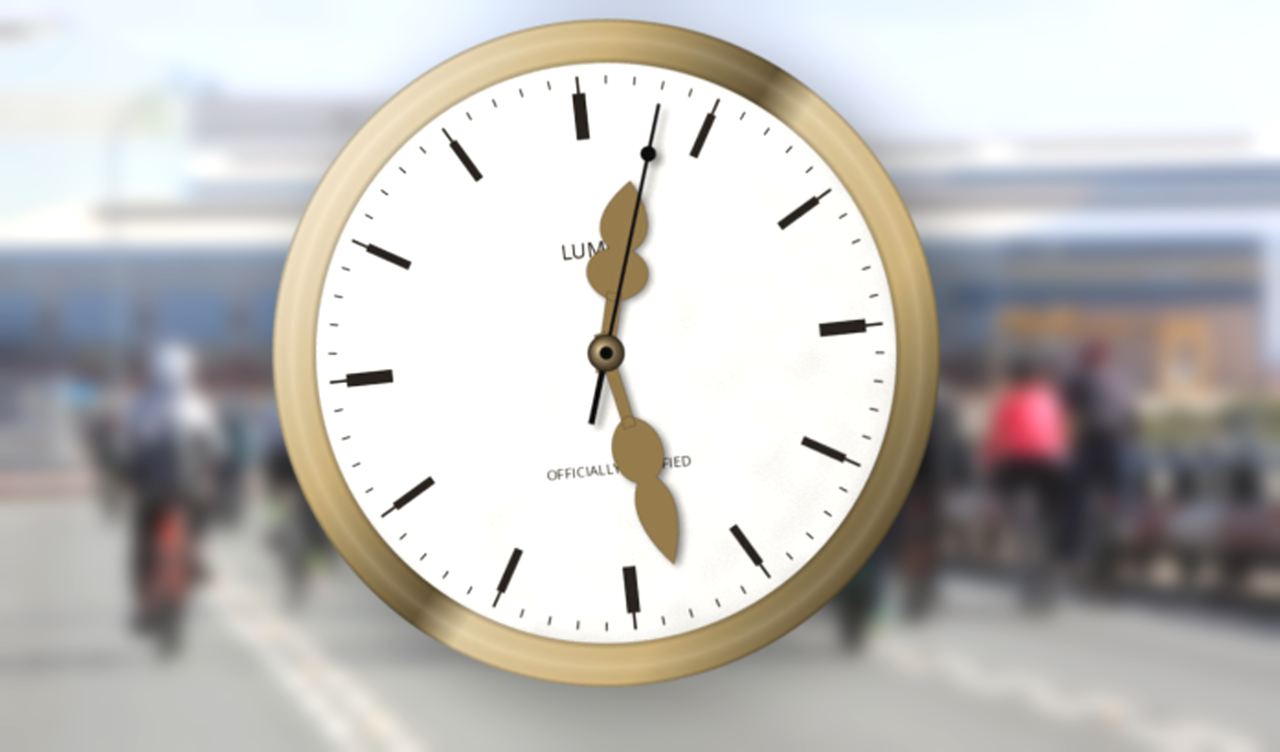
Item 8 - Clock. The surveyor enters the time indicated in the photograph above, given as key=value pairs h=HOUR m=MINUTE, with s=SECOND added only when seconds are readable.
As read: h=12 m=28 s=3
